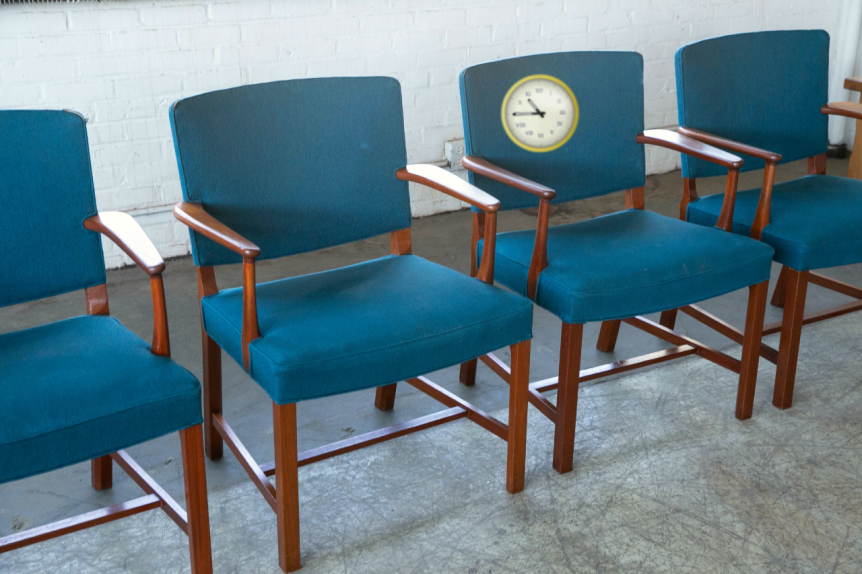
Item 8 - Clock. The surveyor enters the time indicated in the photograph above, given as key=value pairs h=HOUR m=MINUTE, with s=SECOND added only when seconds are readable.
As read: h=10 m=45
